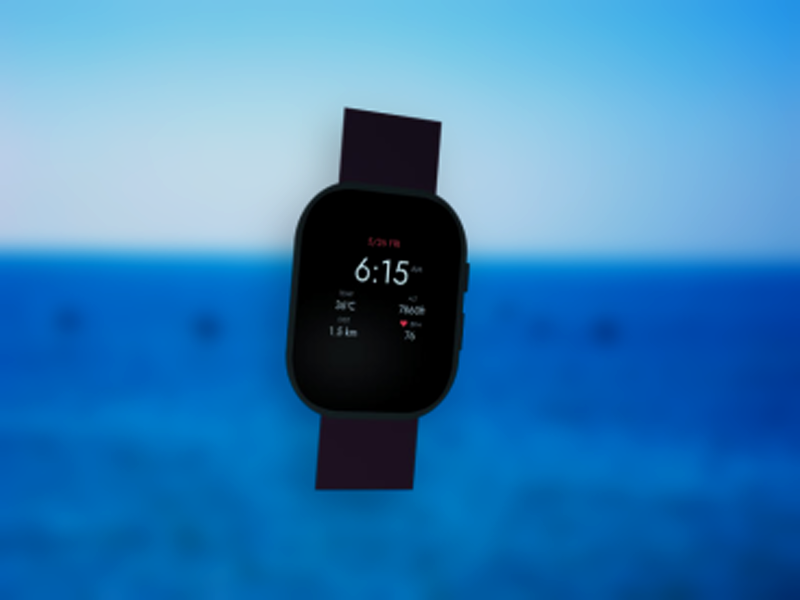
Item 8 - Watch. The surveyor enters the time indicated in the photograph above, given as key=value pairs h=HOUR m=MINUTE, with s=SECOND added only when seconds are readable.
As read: h=6 m=15
